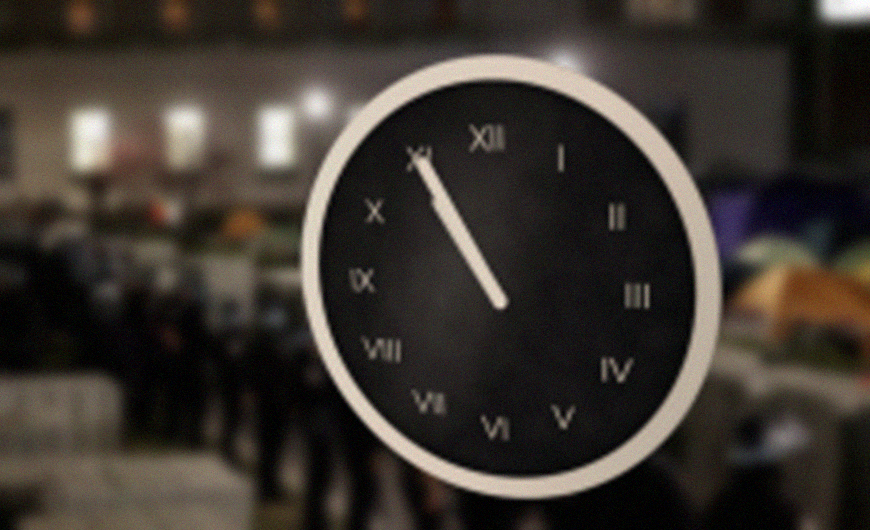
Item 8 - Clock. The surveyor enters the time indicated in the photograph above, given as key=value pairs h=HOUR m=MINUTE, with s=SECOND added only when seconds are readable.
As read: h=10 m=55
